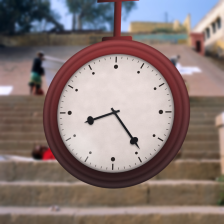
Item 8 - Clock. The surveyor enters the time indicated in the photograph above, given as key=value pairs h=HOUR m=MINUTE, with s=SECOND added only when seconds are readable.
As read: h=8 m=24
